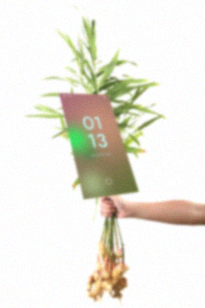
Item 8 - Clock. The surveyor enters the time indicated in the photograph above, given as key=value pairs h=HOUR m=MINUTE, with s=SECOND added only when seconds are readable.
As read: h=1 m=13
